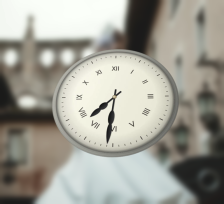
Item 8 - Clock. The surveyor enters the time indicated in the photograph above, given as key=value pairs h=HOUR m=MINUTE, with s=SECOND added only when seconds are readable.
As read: h=7 m=31
